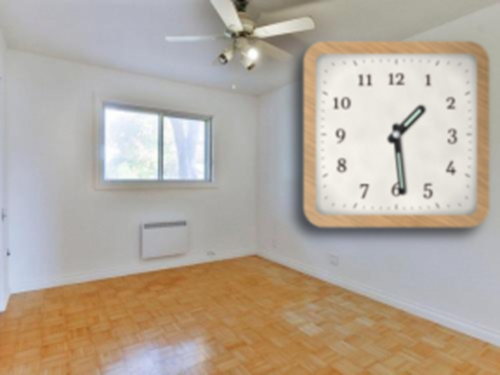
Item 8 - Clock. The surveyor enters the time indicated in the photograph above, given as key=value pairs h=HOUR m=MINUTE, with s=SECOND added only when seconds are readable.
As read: h=1 m=29
